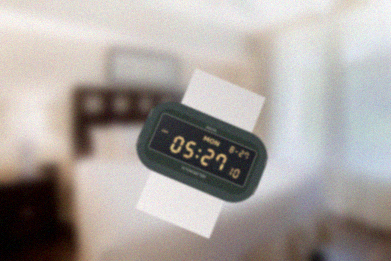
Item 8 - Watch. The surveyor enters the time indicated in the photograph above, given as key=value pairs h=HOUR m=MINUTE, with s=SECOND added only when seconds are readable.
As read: h=5 m=27
